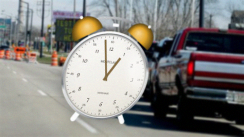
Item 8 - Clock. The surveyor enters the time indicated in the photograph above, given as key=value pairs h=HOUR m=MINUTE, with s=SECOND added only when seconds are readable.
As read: h=12 m=58
